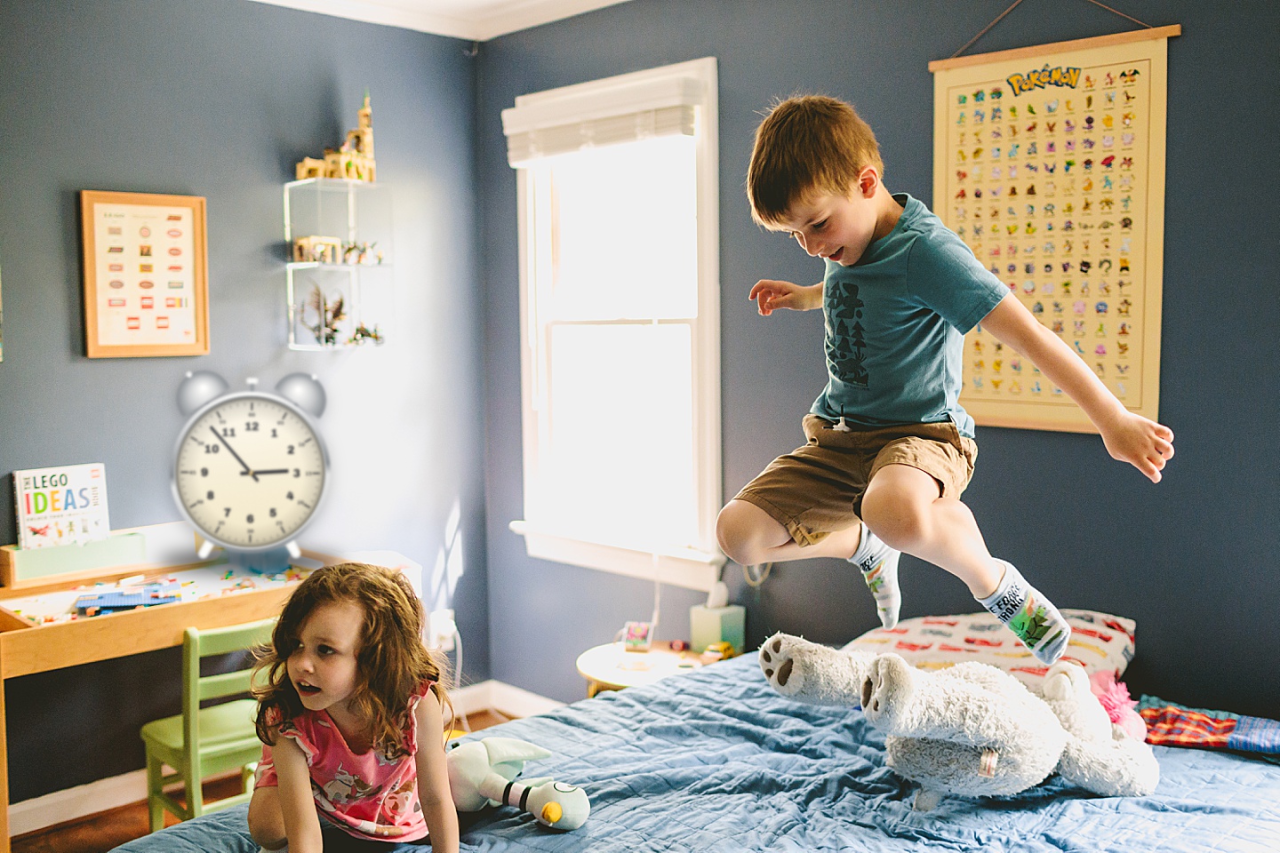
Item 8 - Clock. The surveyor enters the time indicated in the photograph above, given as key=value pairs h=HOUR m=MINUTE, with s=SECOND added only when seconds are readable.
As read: h=2 m=53
